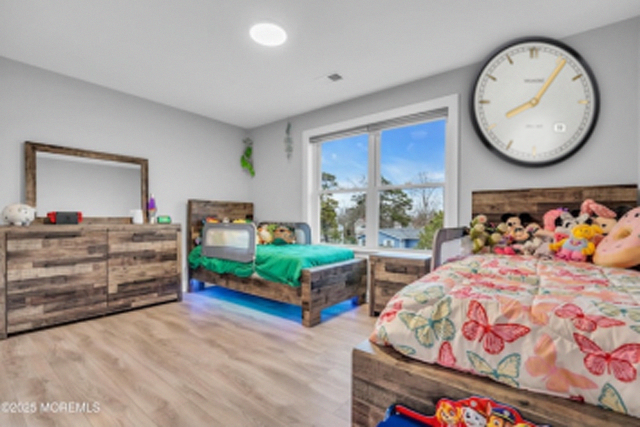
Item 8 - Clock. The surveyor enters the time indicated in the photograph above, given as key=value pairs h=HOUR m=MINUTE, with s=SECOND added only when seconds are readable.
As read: h=8 m=6
